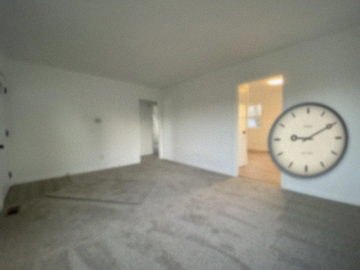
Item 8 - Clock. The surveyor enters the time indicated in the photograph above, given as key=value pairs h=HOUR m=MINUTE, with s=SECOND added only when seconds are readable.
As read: h=9 m=10
